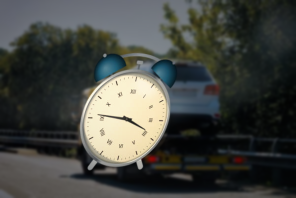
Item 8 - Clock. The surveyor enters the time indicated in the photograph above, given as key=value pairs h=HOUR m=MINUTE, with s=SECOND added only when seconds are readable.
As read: h=3 m=46
